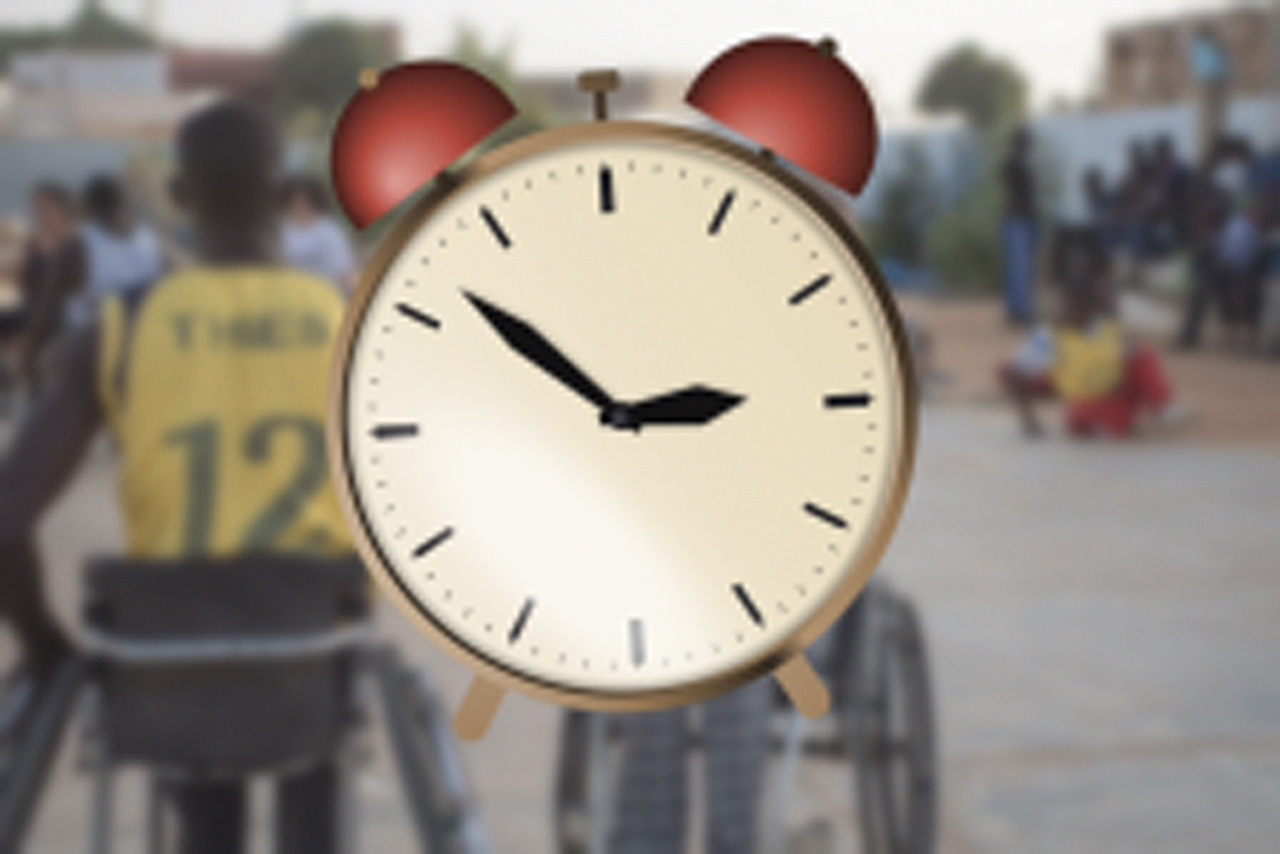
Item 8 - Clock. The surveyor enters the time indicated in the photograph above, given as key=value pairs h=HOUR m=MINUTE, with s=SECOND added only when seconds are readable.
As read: h=2 m=52
